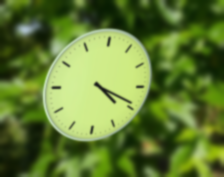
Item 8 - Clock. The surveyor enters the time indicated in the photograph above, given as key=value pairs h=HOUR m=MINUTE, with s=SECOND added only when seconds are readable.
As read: h=4 m=19
